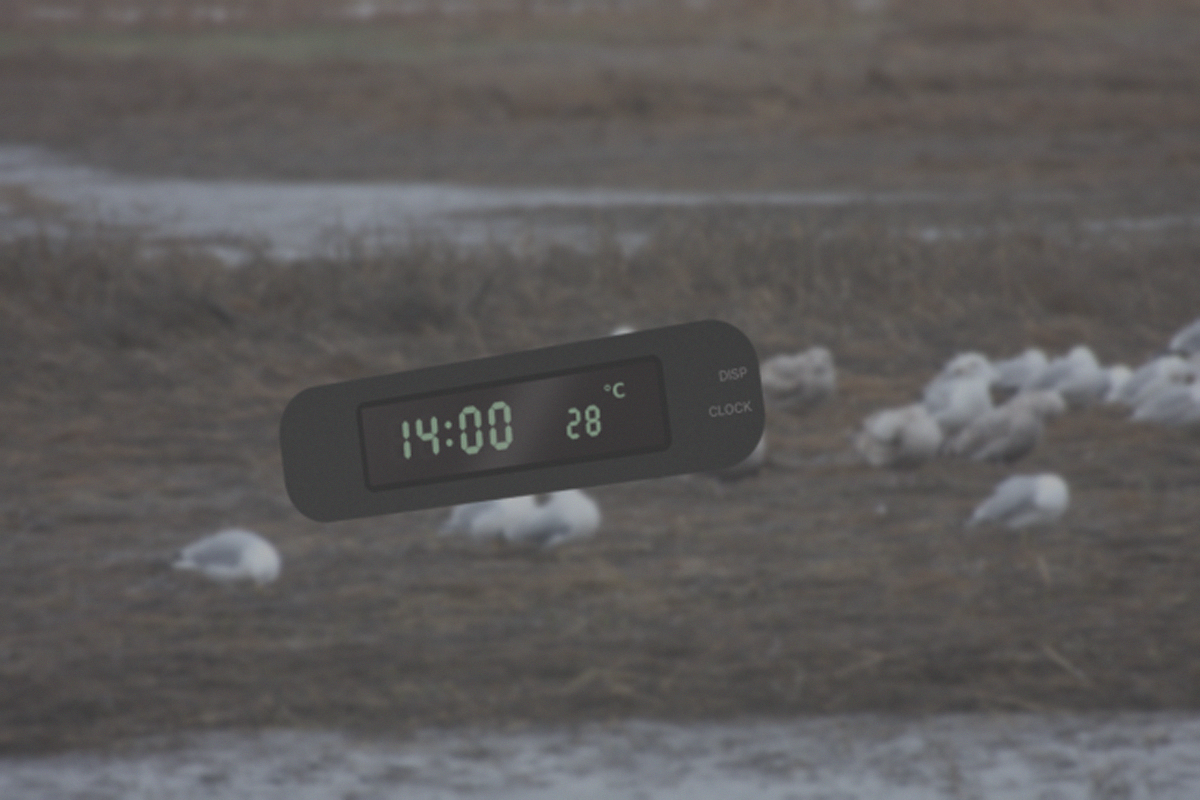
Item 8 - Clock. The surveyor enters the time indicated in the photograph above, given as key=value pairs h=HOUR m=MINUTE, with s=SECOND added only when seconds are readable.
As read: h=14 m=0
